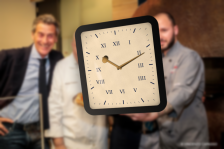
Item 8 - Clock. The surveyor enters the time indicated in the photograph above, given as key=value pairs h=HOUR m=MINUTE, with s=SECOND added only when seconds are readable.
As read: h=10 m=11
